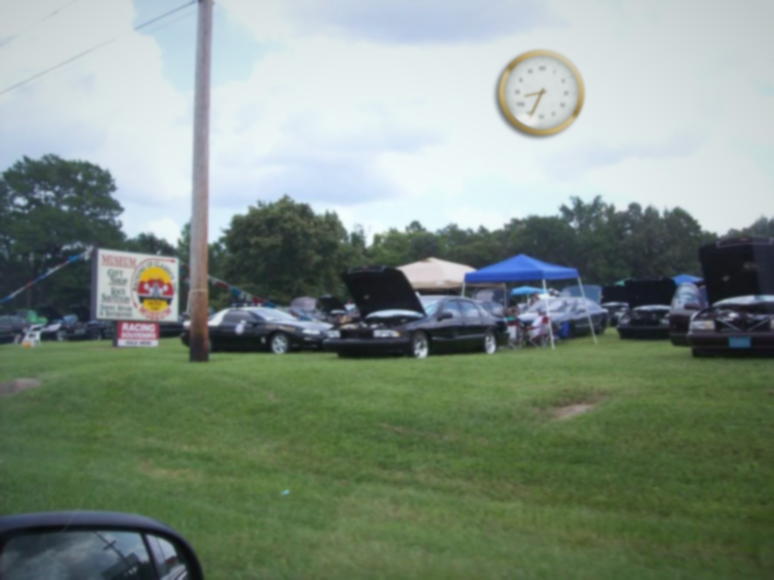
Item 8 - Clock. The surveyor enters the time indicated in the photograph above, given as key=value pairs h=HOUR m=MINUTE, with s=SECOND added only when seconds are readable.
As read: h=8 m=34
